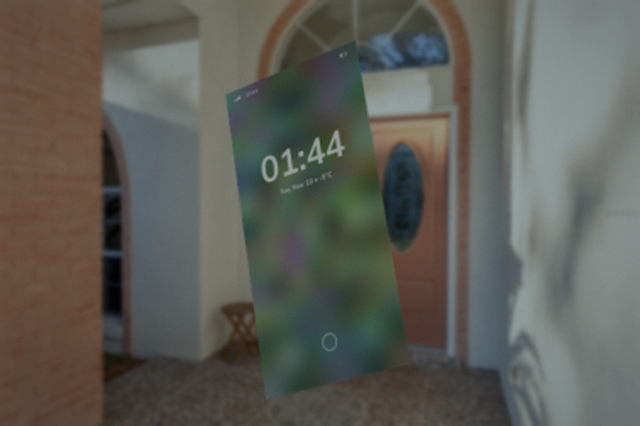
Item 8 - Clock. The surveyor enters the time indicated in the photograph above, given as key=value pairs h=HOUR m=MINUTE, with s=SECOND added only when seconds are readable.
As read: h=1 m=44
